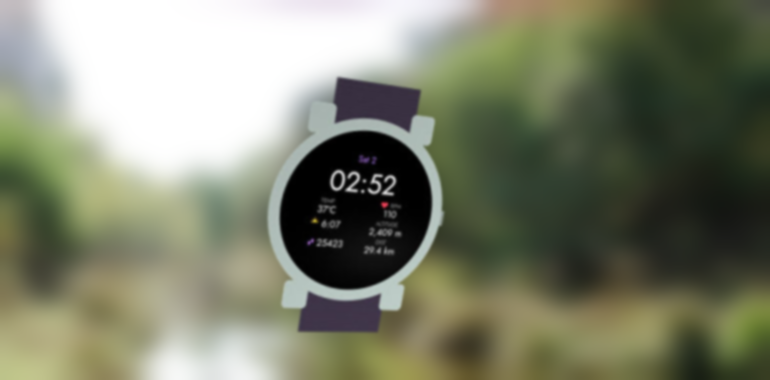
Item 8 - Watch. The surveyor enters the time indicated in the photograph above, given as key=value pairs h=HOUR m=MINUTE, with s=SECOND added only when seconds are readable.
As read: h=2 m=52
